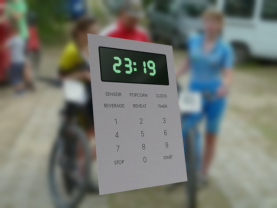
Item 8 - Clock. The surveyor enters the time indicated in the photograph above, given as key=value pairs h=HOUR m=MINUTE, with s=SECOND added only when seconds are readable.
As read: h=23 m=19
